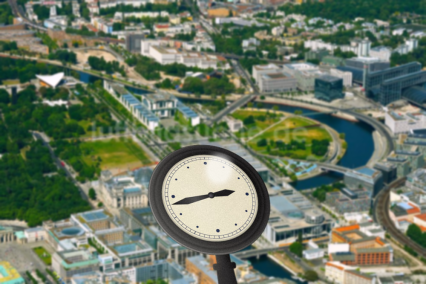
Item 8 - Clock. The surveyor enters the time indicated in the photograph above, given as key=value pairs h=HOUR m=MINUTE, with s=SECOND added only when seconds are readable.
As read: h=2 m=43
